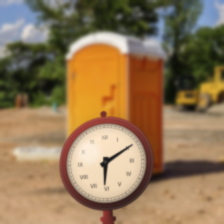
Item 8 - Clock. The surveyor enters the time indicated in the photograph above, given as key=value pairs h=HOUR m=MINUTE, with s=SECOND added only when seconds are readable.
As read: h=6 m=10
